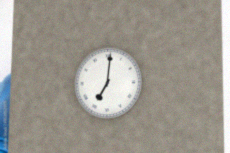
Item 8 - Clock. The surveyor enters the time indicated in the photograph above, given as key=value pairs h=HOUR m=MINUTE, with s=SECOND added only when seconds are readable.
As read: h=7 m=1
